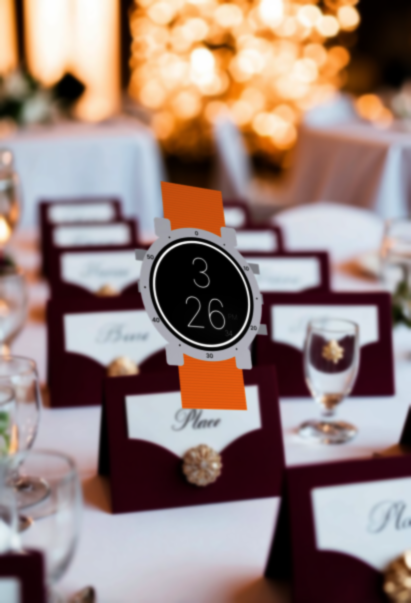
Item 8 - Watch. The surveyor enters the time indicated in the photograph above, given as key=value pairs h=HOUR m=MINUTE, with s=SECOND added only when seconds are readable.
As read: h=3 m=26
